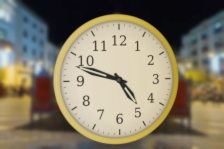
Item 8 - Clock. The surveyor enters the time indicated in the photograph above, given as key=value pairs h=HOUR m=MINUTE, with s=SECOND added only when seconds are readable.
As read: h=4 m=48
